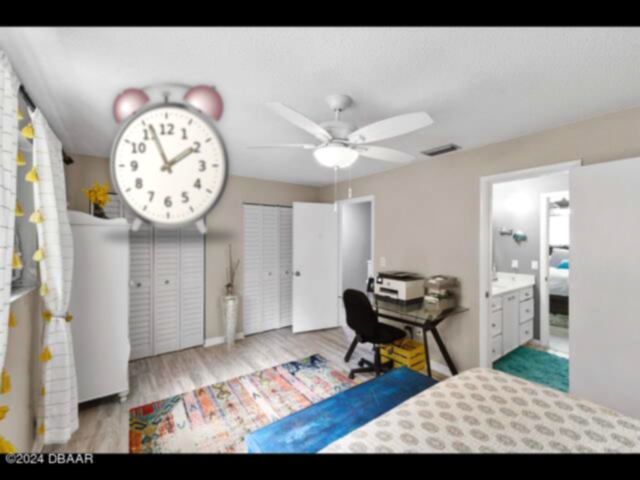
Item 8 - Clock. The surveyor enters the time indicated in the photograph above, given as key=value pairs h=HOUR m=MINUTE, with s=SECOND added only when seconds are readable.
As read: h=1 m=56
